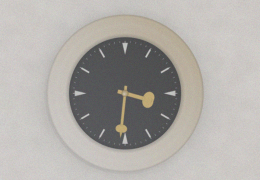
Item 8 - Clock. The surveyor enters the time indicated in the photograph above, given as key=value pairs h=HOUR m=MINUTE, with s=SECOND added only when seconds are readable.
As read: h=3 m=31
